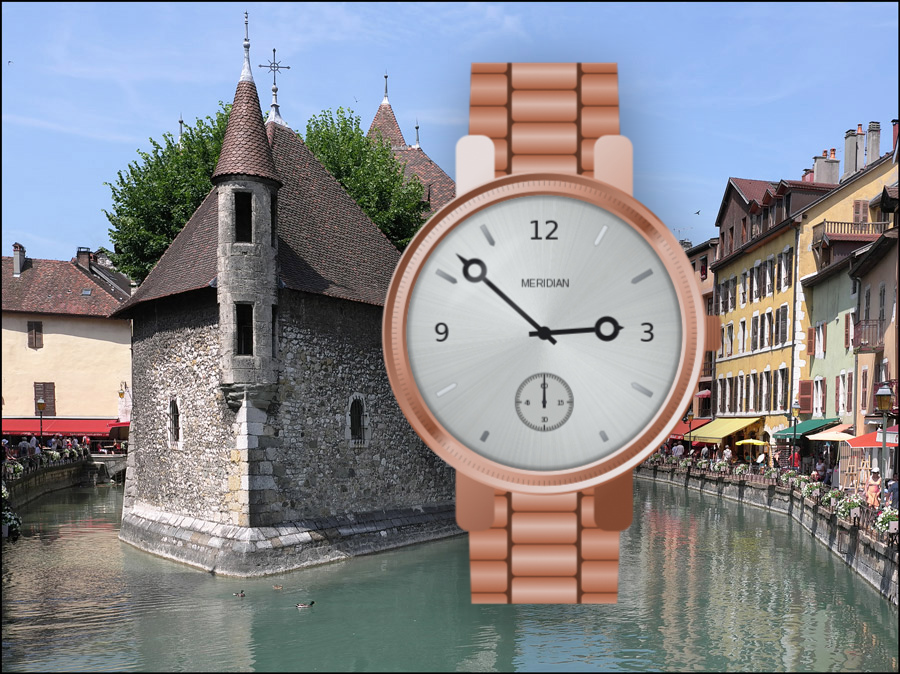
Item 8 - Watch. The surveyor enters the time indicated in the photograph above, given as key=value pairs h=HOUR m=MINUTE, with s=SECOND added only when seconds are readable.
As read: h=2 m=52
